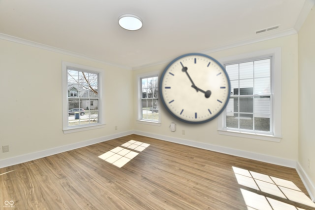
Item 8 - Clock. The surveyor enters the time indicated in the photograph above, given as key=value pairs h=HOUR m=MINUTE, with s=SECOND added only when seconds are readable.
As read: h=3 m=55
